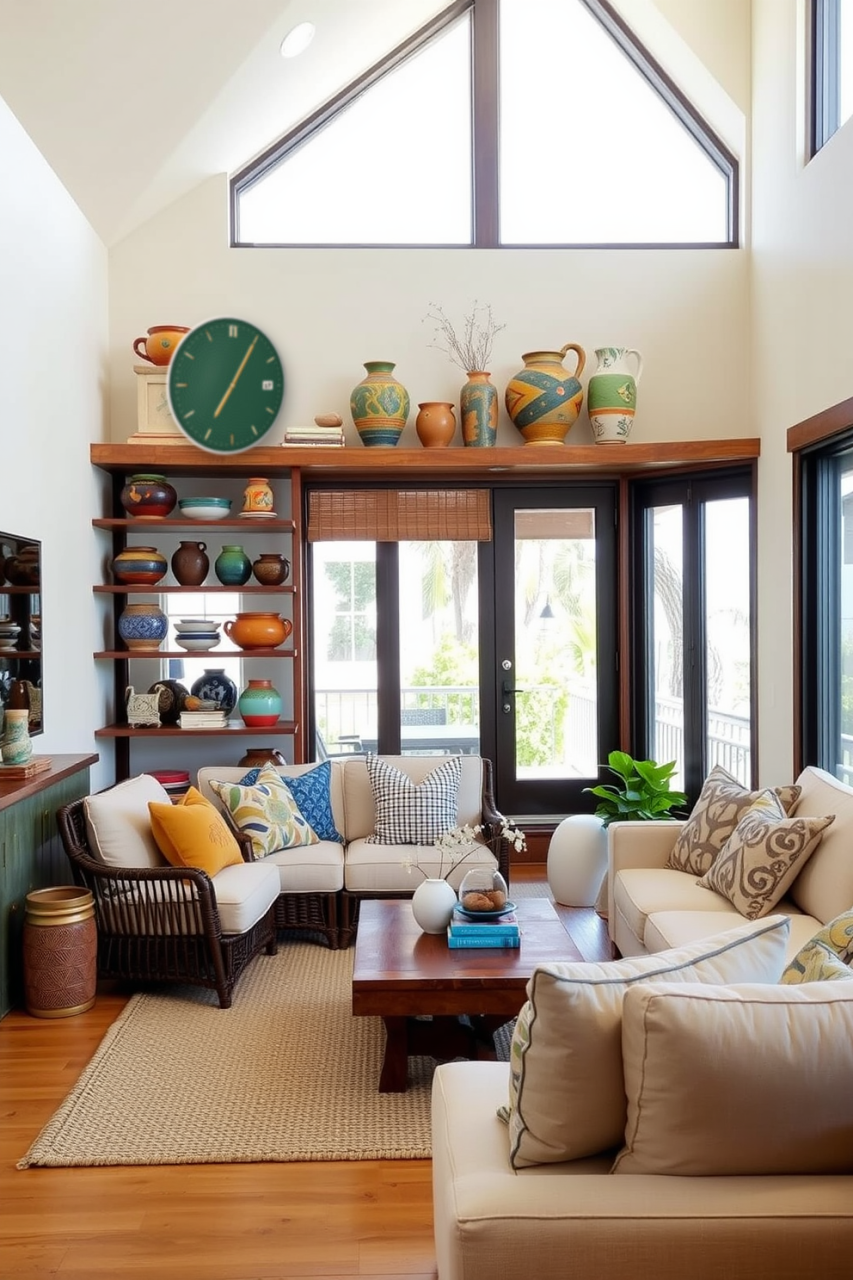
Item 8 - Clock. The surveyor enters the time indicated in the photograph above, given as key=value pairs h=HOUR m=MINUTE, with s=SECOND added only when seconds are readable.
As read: h=7 m=5
